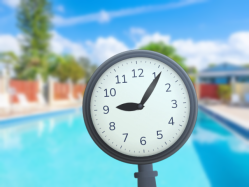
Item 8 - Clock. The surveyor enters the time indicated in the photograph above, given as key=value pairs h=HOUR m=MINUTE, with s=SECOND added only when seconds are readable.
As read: h=9 m=6
